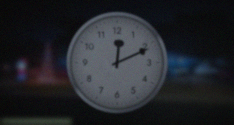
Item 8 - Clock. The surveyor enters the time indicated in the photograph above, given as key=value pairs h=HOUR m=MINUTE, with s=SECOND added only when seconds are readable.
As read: h=12 m=11
